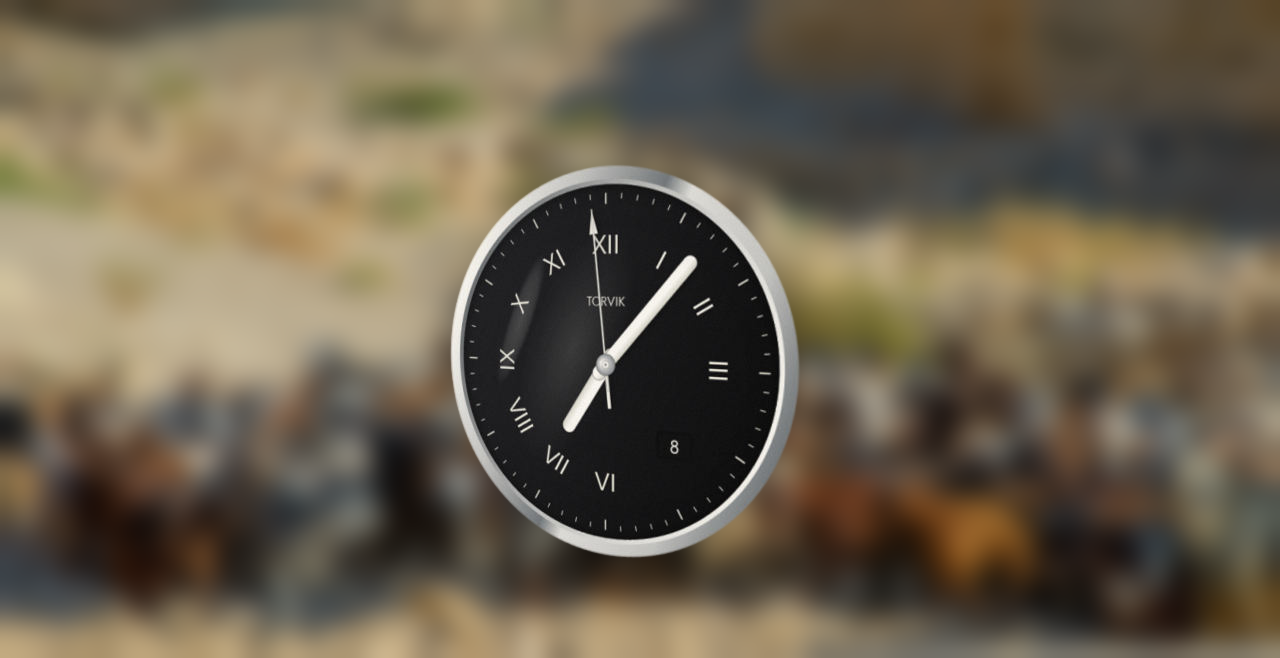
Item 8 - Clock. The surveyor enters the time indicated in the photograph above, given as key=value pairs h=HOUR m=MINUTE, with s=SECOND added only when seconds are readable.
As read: h=7 m=6 s=59
